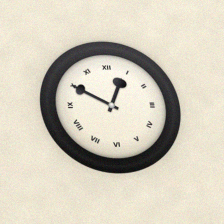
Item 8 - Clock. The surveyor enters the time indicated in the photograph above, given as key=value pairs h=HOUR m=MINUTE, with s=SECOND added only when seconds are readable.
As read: h=12 m=50
